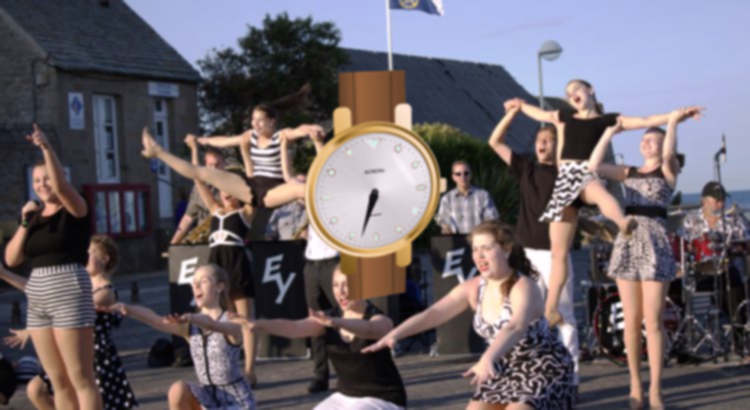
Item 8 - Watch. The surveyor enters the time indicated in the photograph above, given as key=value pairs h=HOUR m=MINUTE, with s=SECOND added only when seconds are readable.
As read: h=6 m=33
